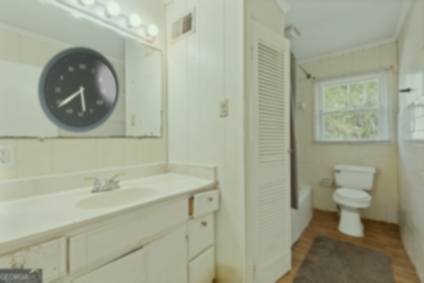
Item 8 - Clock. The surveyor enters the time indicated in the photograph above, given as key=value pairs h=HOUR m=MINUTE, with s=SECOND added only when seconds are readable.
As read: h=5 m=39
